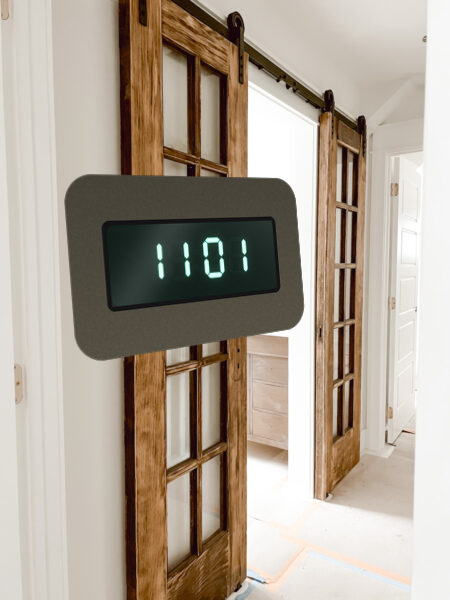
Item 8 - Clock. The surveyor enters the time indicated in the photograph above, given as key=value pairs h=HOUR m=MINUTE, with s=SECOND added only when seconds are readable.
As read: h=11 m=1
